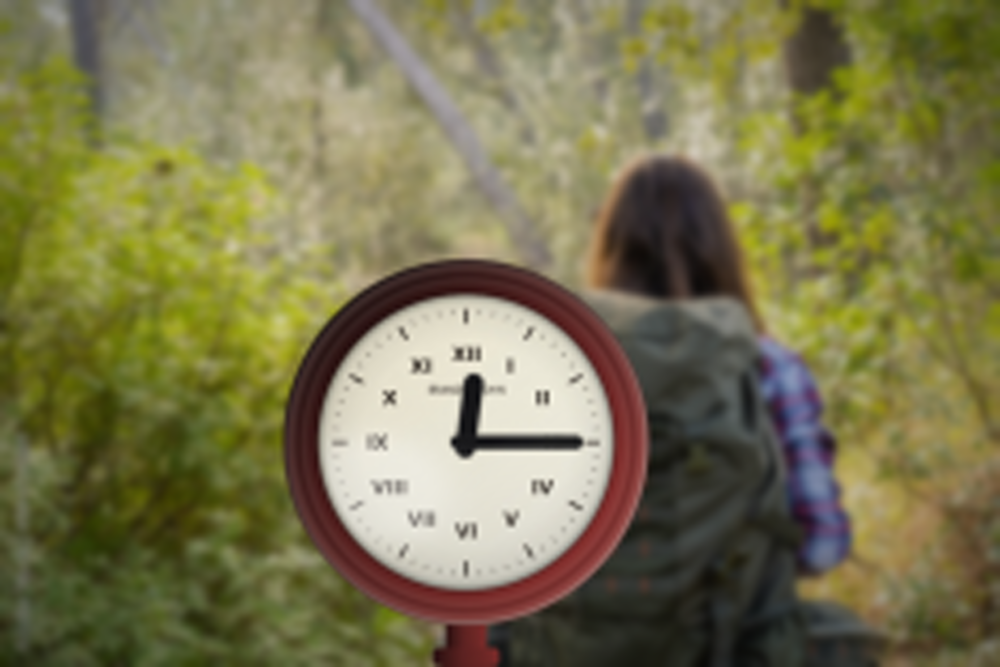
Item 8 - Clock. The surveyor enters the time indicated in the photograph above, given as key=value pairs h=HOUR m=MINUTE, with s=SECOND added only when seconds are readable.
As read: h=12 m=15
